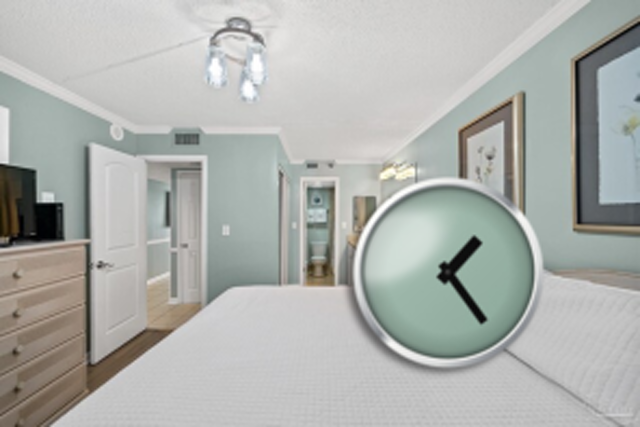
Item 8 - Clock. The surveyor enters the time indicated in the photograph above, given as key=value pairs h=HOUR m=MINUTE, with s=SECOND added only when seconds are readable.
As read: h=1 m=24
